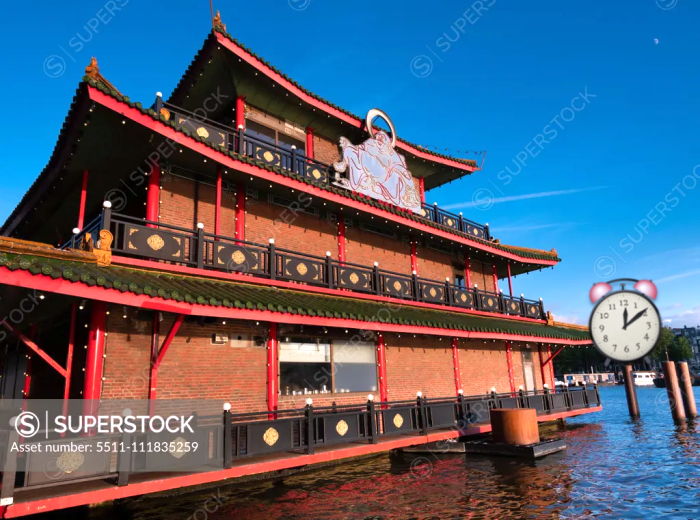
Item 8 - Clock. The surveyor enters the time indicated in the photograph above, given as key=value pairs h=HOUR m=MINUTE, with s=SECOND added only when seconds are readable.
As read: h=12 m=9
